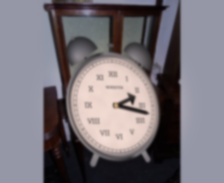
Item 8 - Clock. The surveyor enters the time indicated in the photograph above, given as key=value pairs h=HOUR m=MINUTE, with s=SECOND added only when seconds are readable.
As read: h=2 m=17
